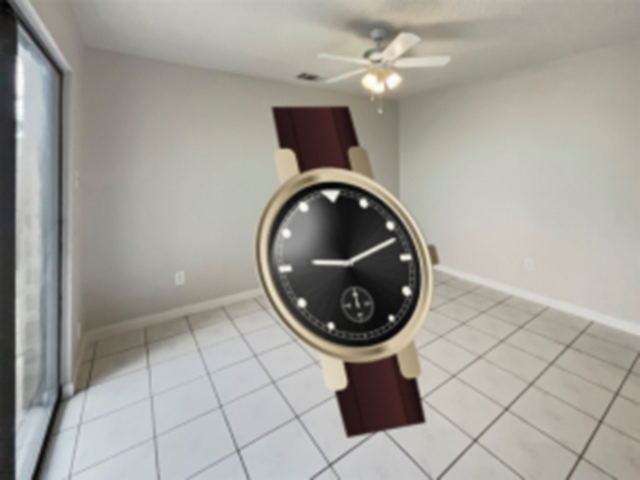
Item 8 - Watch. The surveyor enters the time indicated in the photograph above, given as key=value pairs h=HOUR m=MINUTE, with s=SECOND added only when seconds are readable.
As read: h=9 m=12
